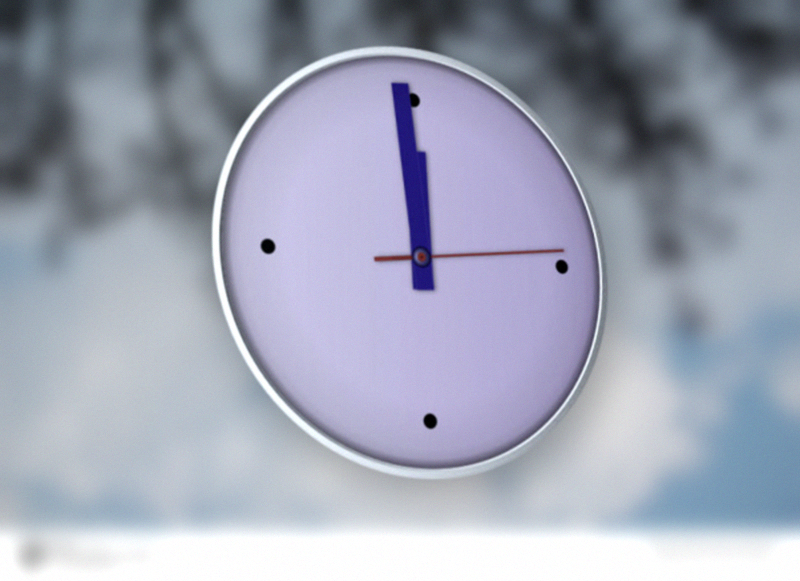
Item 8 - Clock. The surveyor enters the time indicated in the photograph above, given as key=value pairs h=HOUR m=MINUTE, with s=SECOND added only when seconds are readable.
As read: h=11 m=59 s=14
